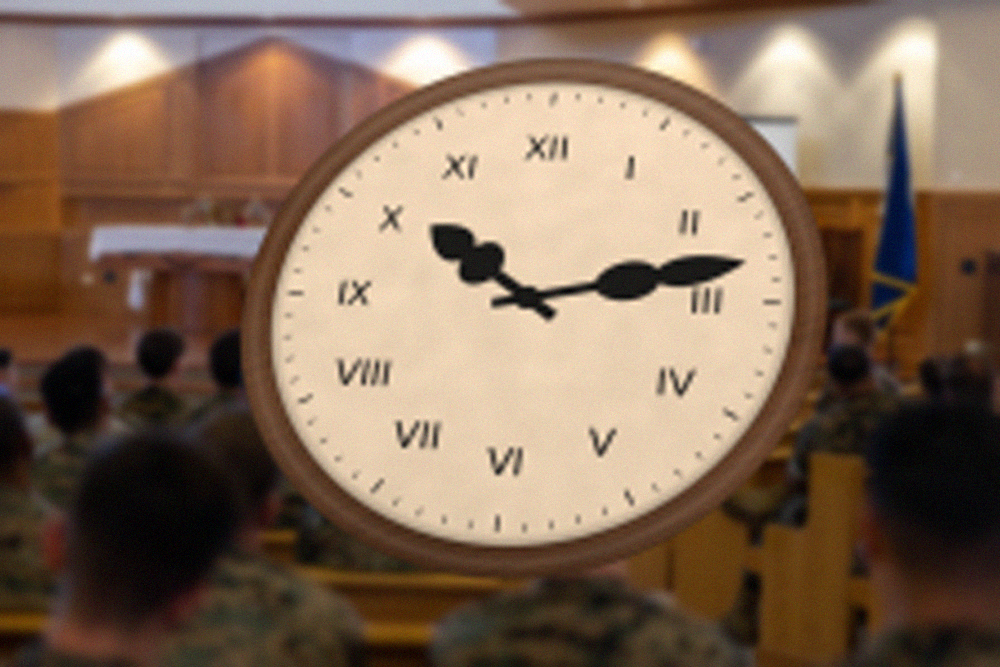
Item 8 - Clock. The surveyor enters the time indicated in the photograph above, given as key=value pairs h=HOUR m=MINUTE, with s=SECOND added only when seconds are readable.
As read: h=10 m=13
